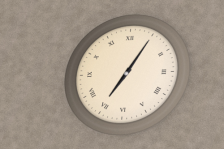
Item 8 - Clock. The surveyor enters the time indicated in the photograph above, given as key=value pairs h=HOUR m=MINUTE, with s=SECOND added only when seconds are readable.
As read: h=7 m=5
